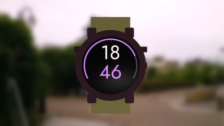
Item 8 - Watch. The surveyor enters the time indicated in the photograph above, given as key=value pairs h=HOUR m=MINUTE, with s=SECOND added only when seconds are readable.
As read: h=18 m=46
